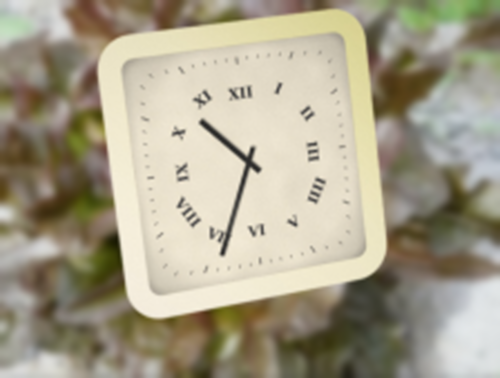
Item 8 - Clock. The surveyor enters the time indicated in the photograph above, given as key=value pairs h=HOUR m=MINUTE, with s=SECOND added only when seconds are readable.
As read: h=10 m=34
